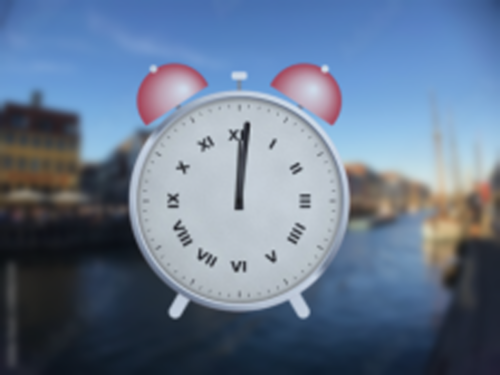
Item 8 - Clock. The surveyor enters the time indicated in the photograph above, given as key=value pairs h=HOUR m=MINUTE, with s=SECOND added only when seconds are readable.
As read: h=12 m=1
